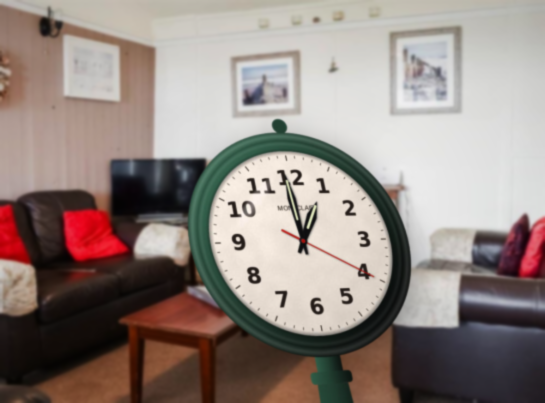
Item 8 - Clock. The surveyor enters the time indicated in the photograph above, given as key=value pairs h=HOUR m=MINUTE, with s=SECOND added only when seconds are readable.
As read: h=12 m=59 s=20
